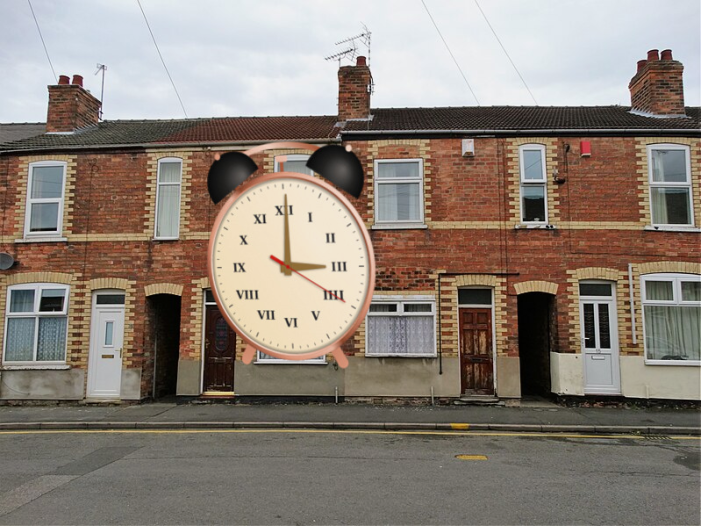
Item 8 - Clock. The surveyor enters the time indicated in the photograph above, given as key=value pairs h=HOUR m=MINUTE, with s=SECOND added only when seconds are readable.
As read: h=3 m=0 s=20
